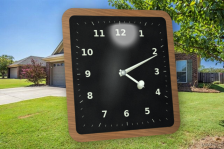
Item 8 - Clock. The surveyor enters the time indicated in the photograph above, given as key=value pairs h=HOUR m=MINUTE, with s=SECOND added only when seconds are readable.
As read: h=4 m=11
